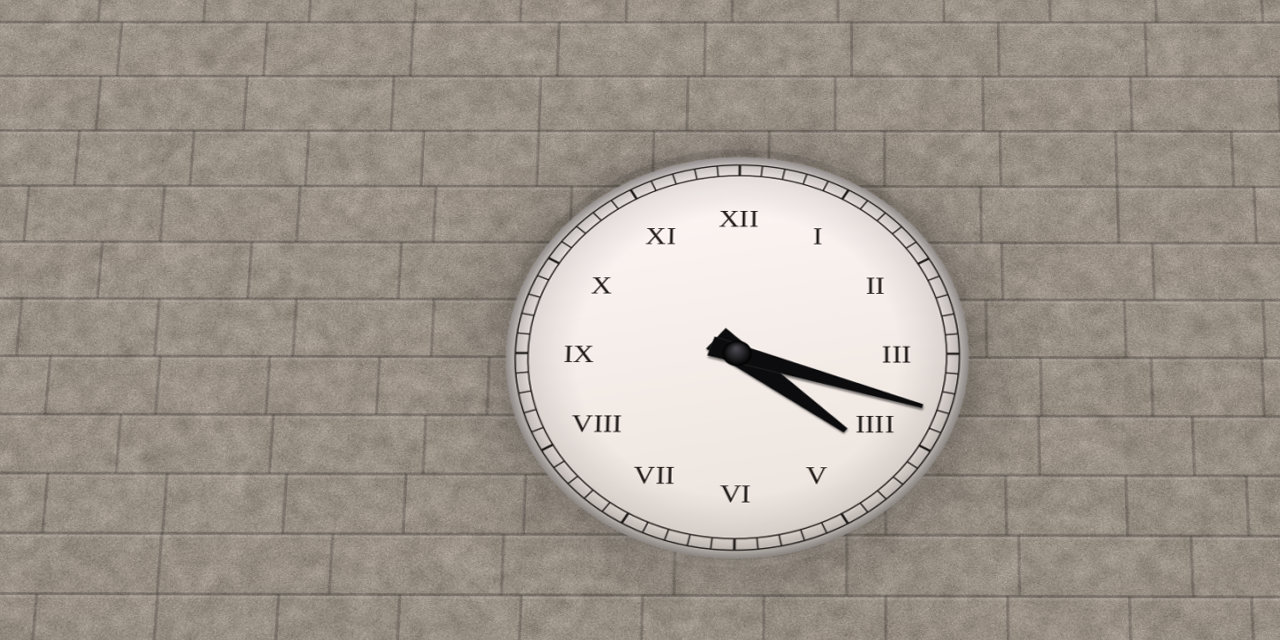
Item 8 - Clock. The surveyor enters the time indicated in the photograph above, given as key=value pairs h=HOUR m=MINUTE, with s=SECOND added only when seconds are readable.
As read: h=4 m=18
